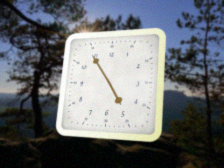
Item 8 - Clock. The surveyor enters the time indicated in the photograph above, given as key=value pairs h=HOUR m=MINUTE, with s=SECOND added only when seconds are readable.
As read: h=4 m=54
